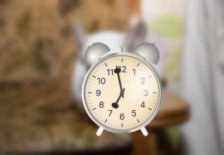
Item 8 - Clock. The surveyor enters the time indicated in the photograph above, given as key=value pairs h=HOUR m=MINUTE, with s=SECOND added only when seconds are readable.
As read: h=6 m=58
